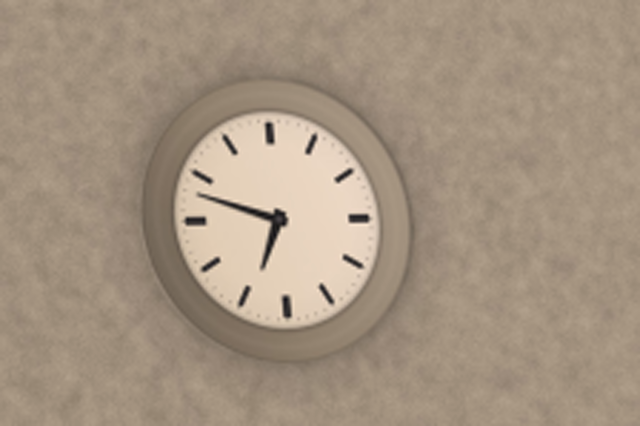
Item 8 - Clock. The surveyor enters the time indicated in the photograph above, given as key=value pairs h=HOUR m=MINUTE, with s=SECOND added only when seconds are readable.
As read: h=6 m=48
